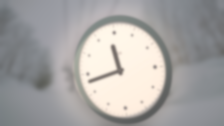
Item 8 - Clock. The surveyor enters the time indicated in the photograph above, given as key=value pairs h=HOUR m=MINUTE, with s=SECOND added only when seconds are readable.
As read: h=11 m=43
